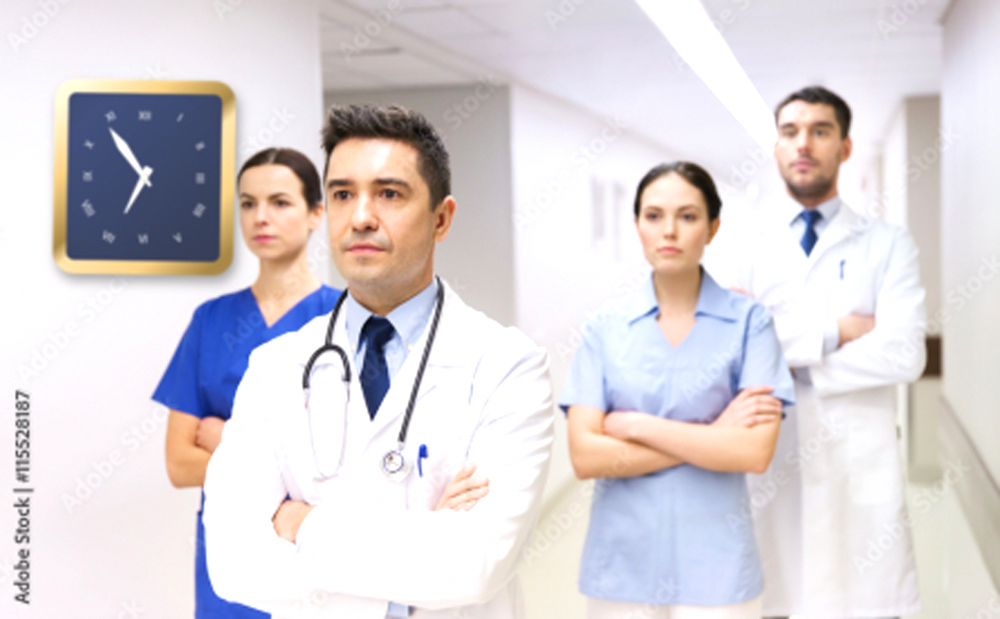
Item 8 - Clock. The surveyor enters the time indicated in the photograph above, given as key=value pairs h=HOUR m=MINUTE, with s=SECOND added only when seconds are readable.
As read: h=6 m=54
